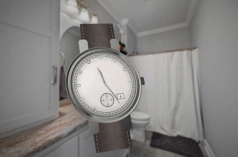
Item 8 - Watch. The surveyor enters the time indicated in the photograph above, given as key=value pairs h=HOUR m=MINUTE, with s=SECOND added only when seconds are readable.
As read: h=11 m=25
